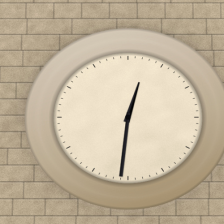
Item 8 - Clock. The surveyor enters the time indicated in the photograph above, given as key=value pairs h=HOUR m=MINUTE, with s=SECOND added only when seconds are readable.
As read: h=12 m=31
